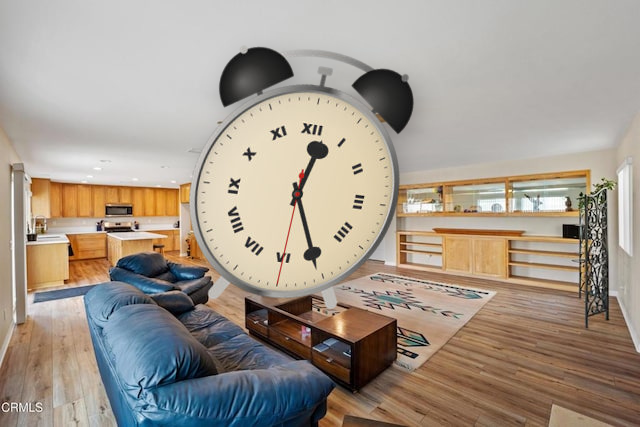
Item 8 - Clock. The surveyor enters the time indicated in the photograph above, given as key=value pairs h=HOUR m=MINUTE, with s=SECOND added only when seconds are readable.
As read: h=12 m=25 s=30
